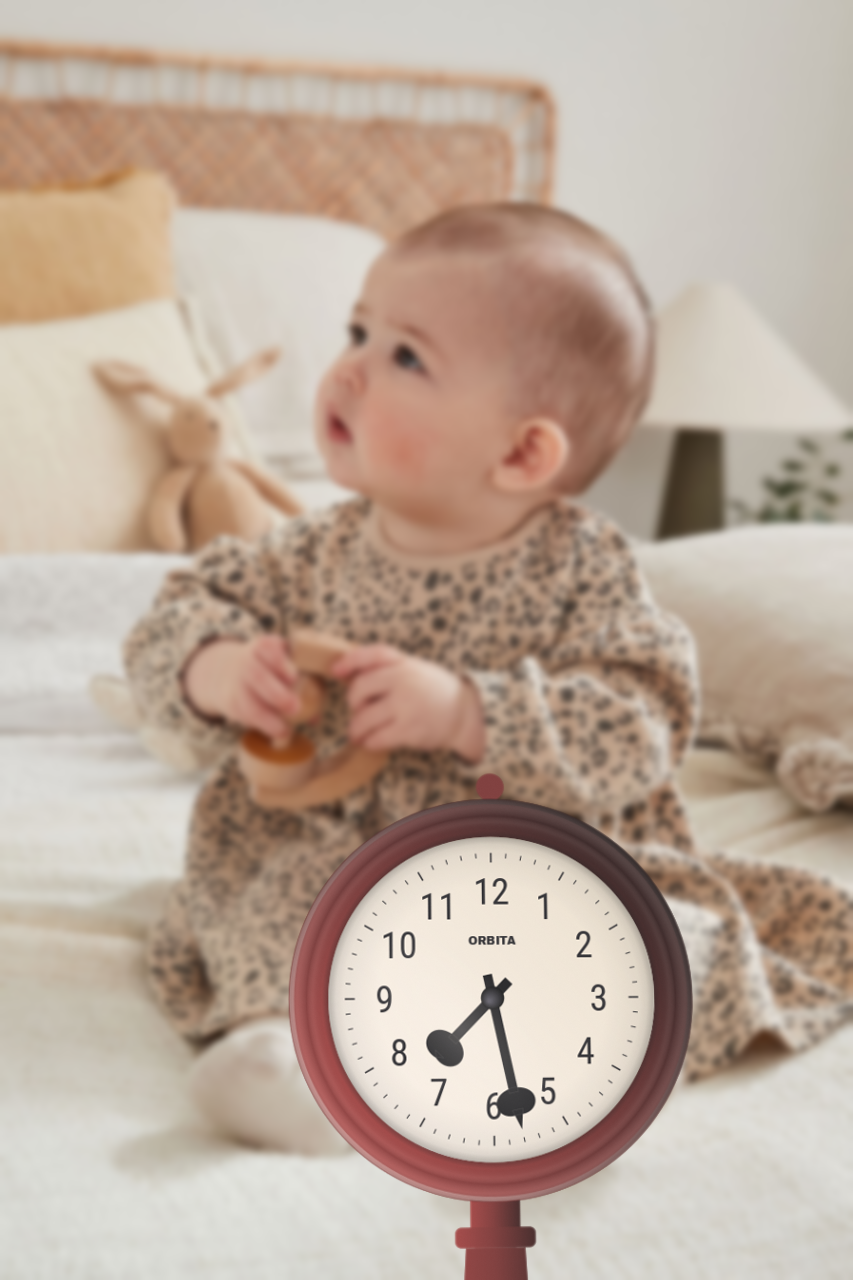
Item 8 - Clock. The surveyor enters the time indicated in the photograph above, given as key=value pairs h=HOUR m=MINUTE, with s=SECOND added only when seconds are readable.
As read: h=7 m=28
